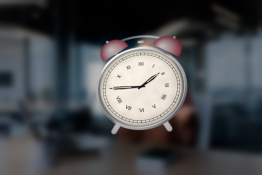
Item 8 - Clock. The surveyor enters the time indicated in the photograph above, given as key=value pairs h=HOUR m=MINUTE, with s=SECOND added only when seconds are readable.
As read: h=1 m=45
